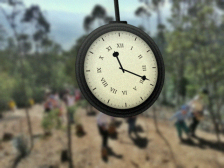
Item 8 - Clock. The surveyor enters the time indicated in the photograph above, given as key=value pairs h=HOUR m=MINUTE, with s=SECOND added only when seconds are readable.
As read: h=11 m=19
